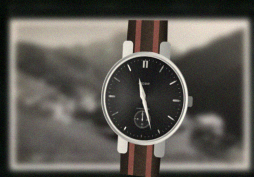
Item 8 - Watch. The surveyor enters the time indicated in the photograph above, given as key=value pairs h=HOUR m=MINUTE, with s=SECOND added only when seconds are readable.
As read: h=11 m=27
